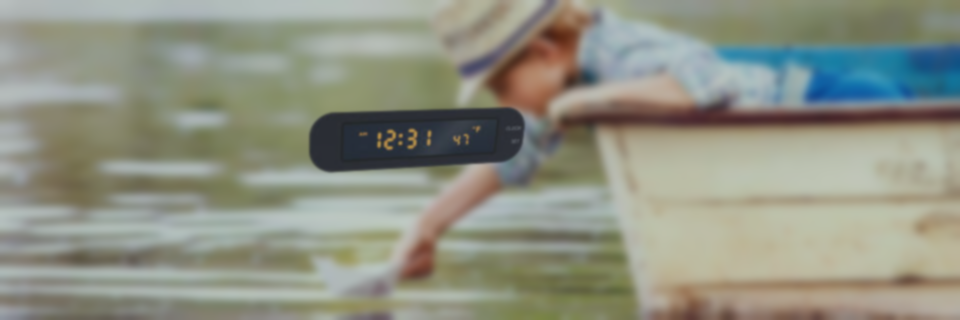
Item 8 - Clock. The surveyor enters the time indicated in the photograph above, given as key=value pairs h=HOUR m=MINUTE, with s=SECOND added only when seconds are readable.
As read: h=12 m=31
